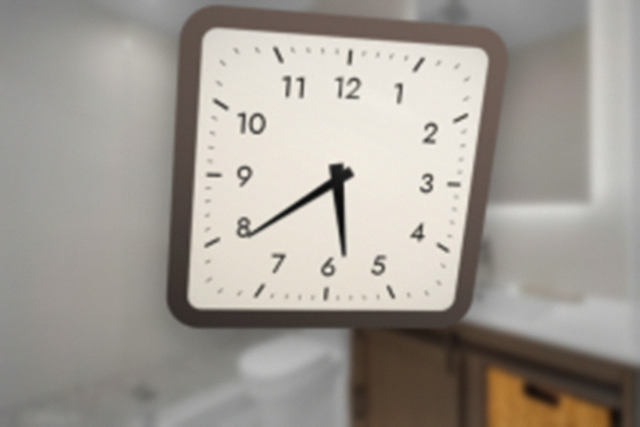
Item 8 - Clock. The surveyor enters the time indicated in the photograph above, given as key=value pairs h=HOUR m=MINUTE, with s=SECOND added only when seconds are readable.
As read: h=5 m=39
